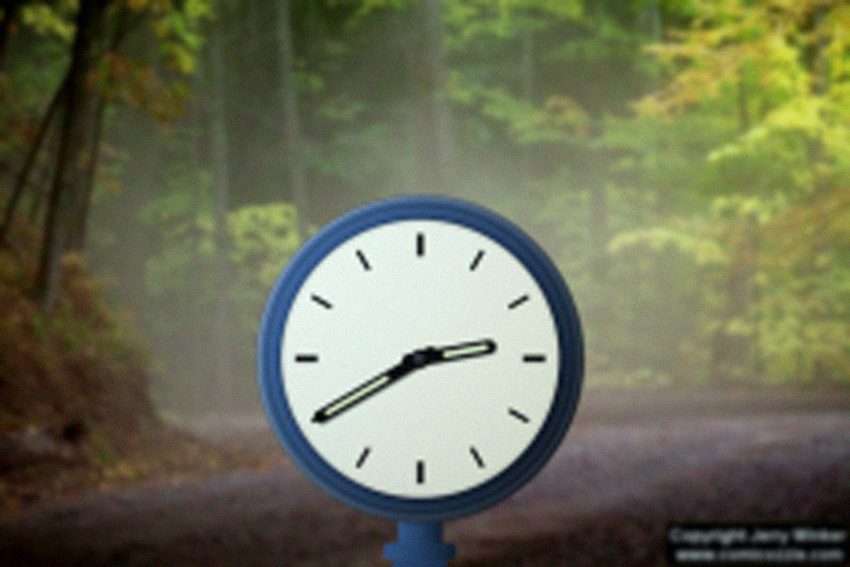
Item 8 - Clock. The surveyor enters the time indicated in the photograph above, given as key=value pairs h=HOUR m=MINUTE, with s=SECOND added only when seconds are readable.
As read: h=2 m=40
